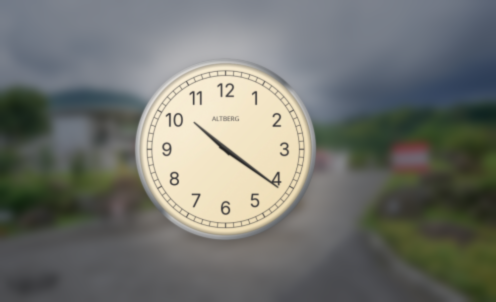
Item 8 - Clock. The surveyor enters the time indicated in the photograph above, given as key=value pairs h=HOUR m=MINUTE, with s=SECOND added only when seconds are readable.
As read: h=10 m=21
